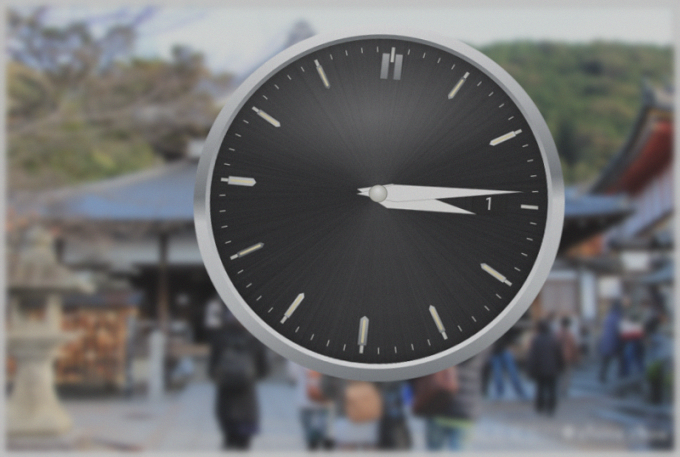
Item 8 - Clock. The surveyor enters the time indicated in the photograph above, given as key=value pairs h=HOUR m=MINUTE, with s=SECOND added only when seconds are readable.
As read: h=3 m=14
